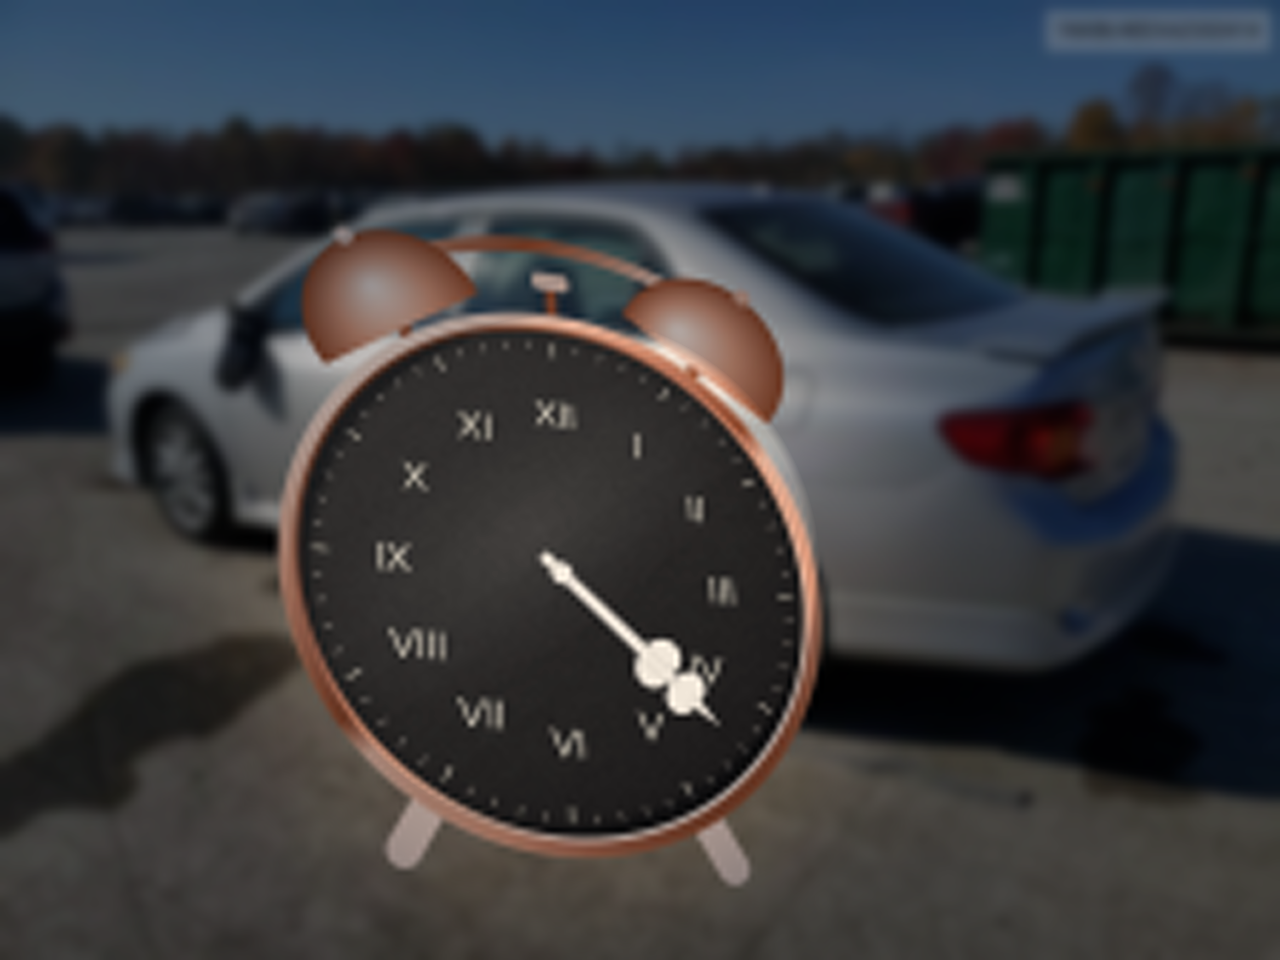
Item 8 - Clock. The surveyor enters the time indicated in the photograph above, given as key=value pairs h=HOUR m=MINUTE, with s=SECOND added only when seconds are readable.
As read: h=4 m=22
